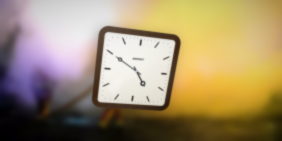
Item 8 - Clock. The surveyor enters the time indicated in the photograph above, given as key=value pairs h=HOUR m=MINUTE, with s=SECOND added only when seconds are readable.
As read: h=4 m=50
